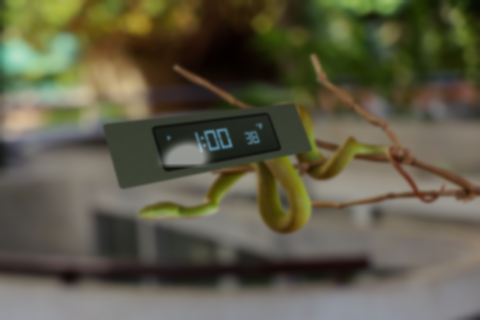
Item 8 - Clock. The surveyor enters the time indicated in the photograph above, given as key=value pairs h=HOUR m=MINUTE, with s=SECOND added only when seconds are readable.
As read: h=1 m=0
